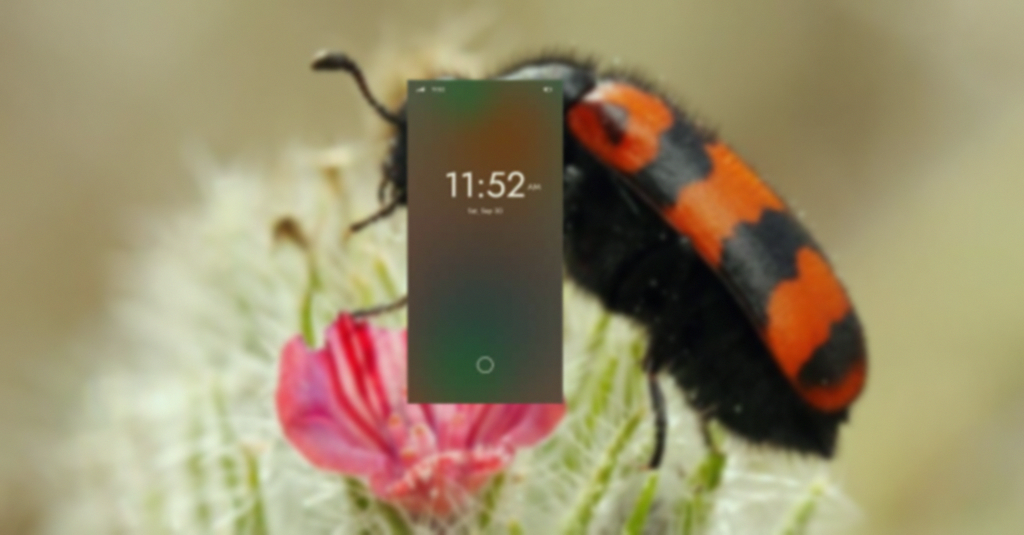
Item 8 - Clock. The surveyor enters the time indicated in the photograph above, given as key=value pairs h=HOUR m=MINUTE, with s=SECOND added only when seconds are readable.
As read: h=11 m=52
